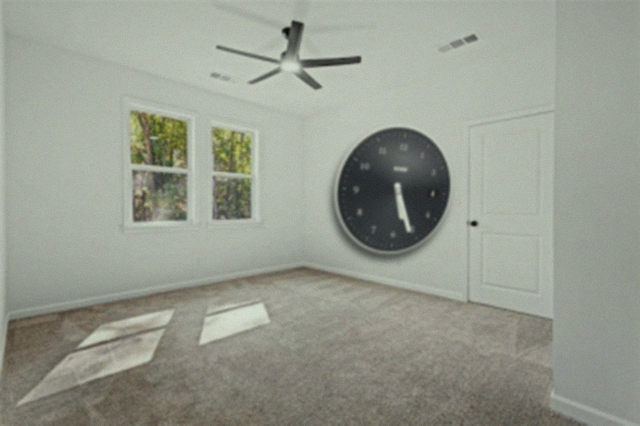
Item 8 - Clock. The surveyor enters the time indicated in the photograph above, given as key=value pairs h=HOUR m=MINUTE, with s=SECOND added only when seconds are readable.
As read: h=5 m=26
